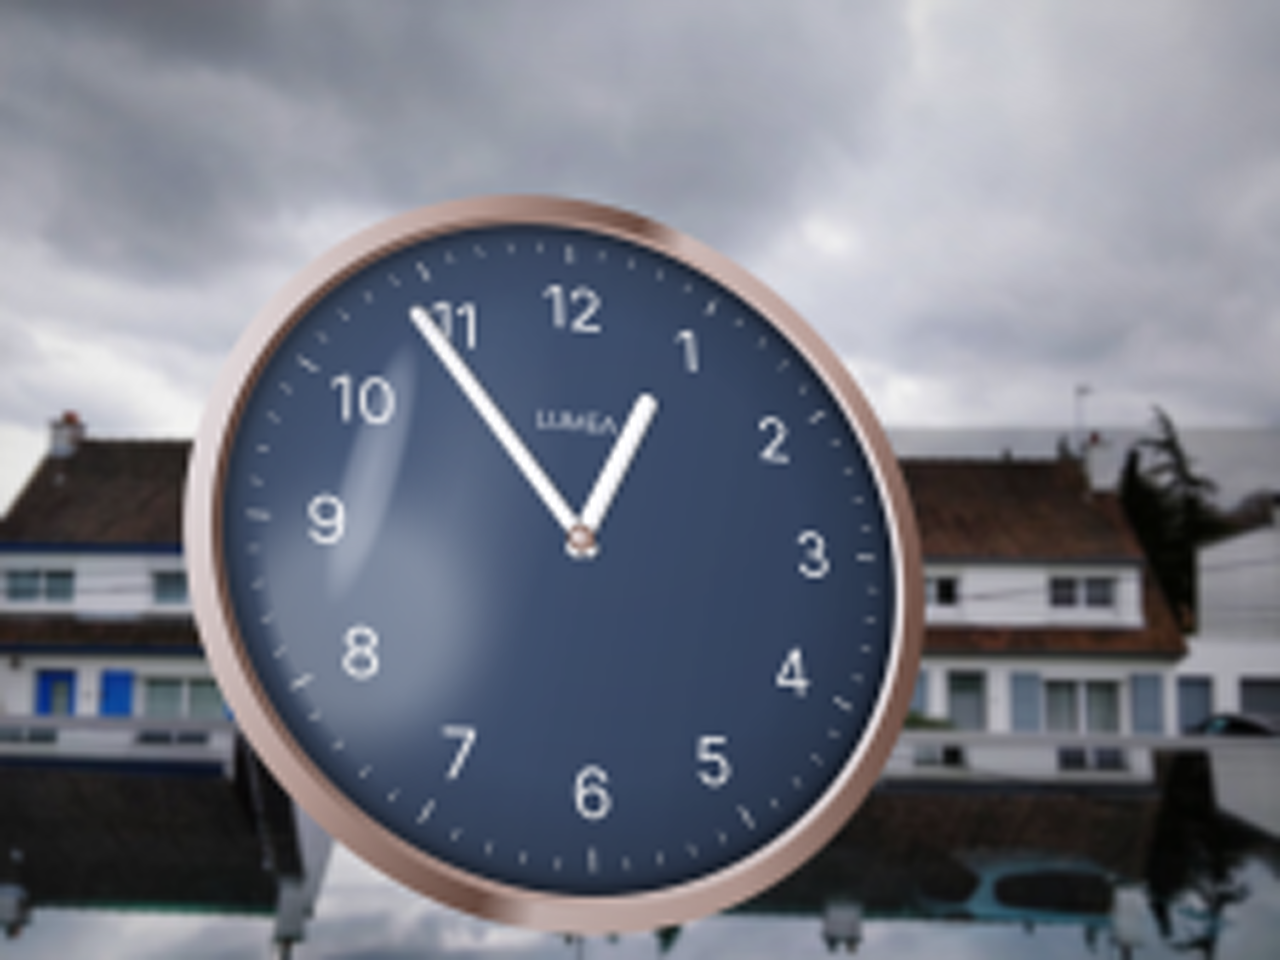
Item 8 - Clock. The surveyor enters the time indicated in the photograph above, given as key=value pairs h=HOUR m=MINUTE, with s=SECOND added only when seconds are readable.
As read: h=12 m=54
